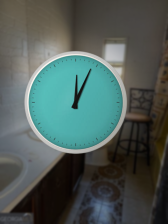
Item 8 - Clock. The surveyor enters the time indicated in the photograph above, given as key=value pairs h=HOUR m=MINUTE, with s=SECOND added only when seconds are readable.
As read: h=12 m=4
